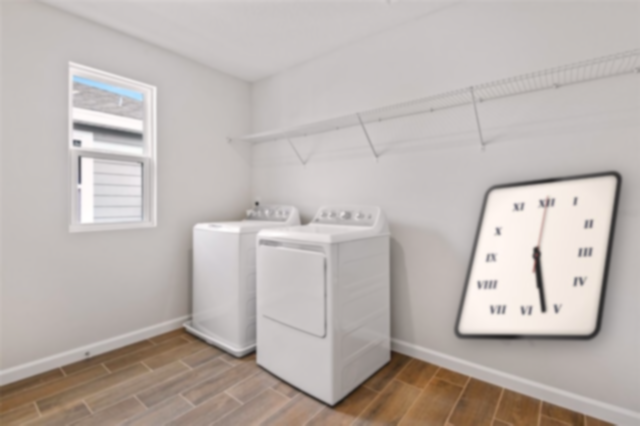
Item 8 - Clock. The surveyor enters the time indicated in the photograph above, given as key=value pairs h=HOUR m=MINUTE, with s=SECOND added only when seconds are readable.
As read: h=5 m=27 s=0
